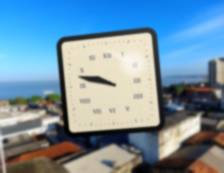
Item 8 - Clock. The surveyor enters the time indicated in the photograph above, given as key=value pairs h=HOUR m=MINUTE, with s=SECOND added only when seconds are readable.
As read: h=9 m=48
